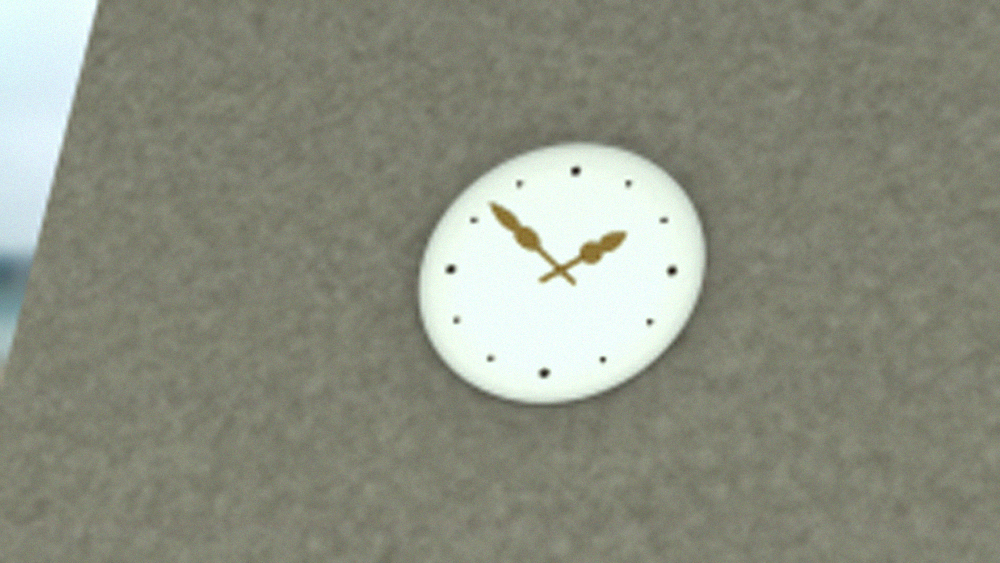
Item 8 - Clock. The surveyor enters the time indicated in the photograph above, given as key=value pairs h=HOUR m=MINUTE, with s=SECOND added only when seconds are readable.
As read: h=1 m=52
